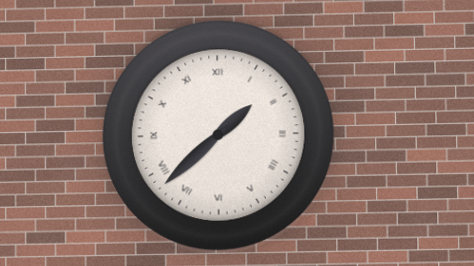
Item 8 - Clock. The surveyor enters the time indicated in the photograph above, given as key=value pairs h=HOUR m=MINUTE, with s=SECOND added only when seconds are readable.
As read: h=1 m=38
